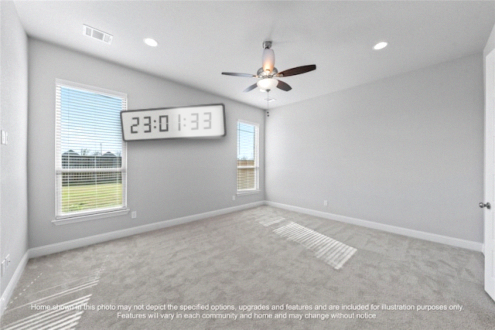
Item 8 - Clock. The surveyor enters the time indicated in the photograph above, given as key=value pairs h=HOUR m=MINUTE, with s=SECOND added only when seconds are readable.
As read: h=23 m=1 s=33
